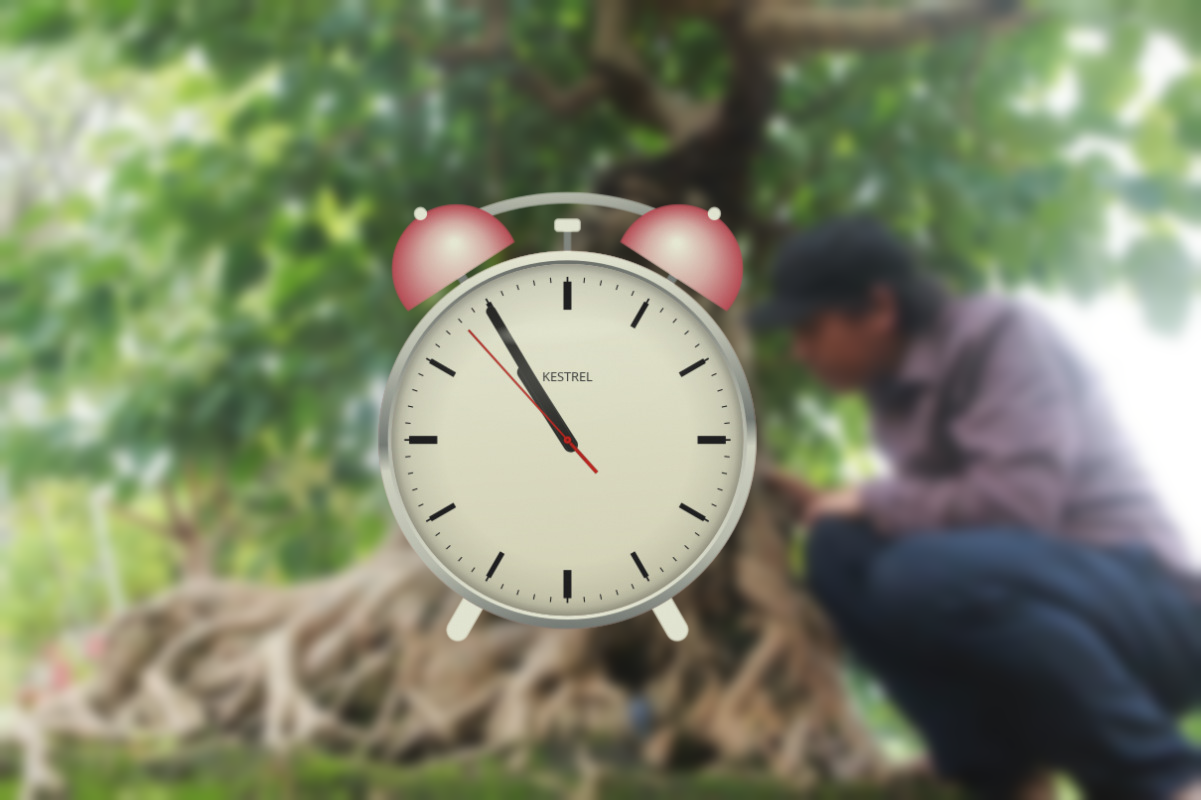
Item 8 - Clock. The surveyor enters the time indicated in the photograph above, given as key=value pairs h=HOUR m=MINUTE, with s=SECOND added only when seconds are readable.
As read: h=10 m=54 s=53
